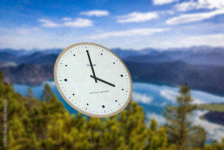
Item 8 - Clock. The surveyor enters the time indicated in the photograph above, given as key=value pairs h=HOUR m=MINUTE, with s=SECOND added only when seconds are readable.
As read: h=4 m=0
